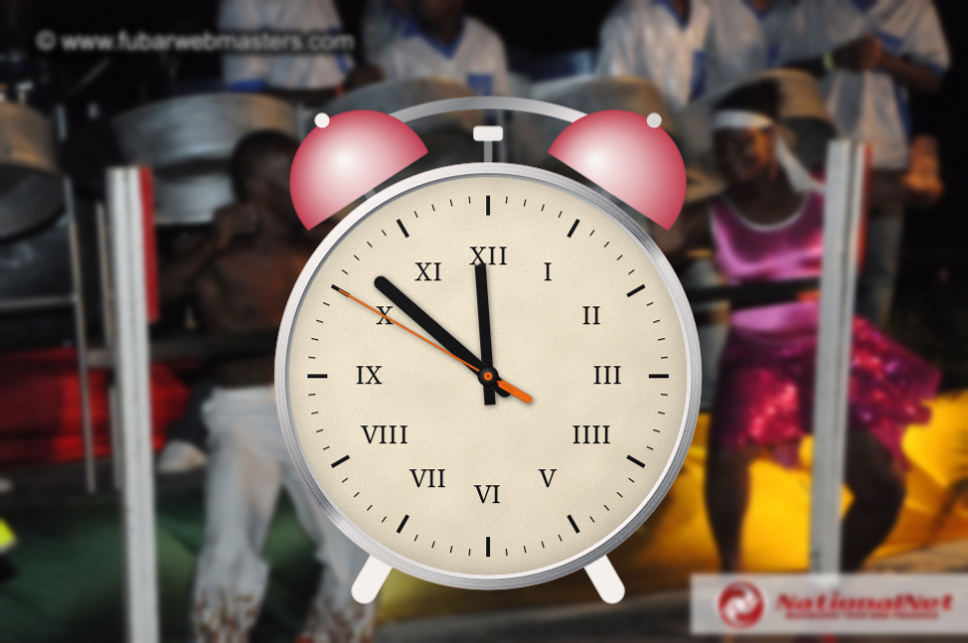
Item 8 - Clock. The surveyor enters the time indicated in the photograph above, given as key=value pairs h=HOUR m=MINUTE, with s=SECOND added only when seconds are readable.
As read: h=11 m=51 s=50
